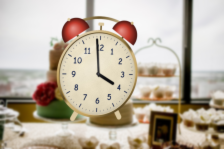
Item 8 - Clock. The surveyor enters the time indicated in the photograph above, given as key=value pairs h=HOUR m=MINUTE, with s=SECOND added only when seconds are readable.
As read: h=3 m=59
